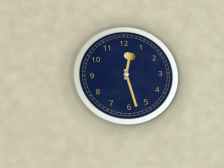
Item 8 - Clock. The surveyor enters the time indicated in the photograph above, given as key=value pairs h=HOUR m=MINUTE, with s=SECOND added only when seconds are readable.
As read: h=12 m=28
